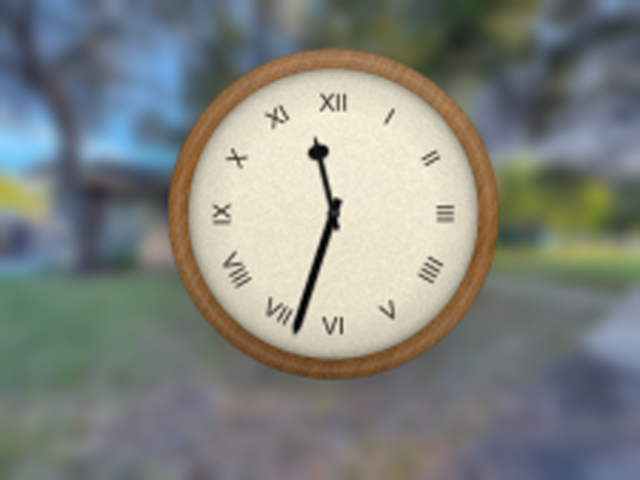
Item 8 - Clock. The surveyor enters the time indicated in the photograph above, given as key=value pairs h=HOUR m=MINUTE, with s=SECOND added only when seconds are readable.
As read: h=11 m=33
